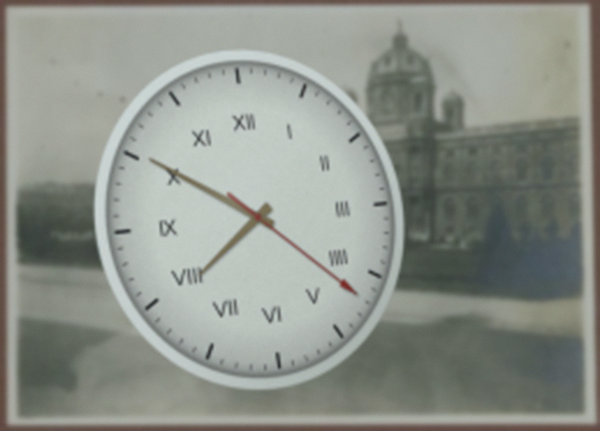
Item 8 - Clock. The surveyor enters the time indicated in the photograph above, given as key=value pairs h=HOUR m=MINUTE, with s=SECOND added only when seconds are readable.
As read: h=7 m=50 s=22
